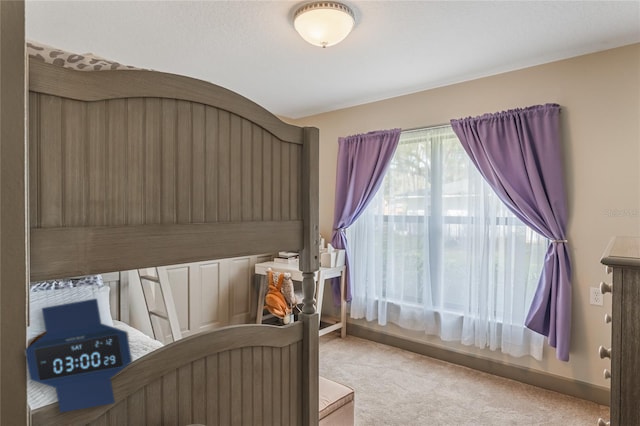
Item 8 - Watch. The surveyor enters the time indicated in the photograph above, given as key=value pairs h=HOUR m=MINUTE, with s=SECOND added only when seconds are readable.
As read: h=3 m=0
